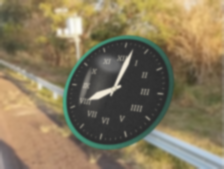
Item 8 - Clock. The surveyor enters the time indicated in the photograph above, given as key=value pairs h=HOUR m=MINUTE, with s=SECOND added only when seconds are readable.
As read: h=8 m=2
